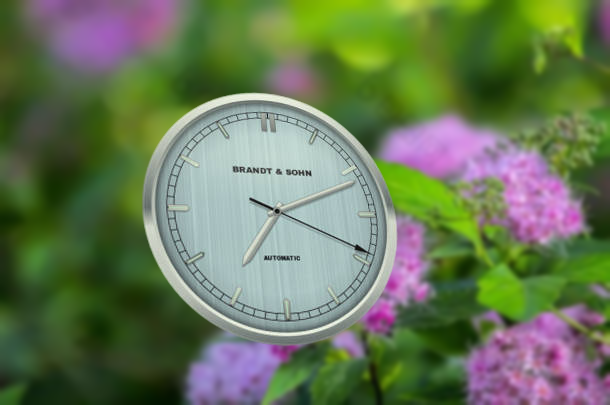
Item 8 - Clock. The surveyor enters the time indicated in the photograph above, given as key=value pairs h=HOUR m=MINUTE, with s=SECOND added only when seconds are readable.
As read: h=7 m=11 s=19
